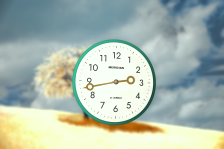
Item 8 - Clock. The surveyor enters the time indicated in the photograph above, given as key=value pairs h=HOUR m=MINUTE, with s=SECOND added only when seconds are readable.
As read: h=2 m=43
